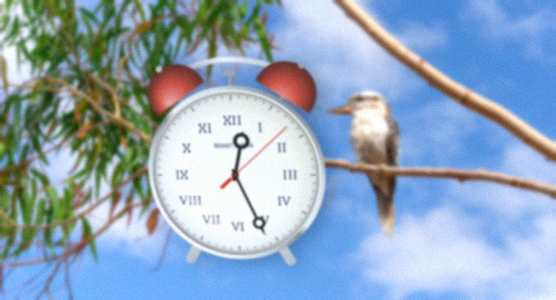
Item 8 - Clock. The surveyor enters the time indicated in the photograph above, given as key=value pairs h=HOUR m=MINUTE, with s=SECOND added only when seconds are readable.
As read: h=12 m=26 s=8
